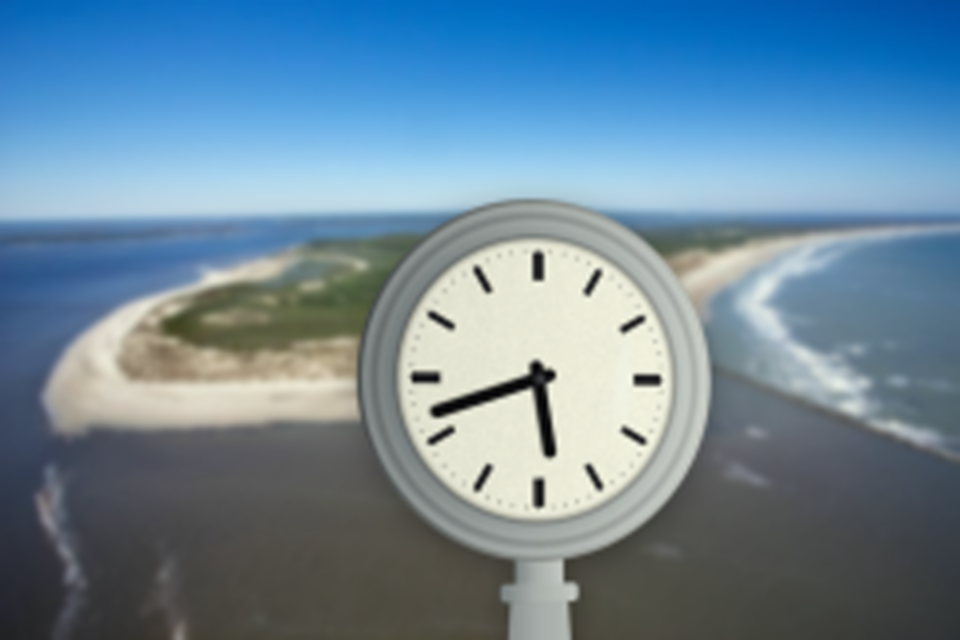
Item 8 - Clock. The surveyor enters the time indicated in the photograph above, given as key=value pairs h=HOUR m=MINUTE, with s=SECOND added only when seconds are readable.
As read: h=5 m=42
